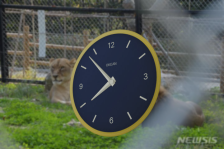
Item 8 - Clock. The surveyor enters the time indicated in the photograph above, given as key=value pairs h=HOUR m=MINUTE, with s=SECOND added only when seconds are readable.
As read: h=7 m=53
